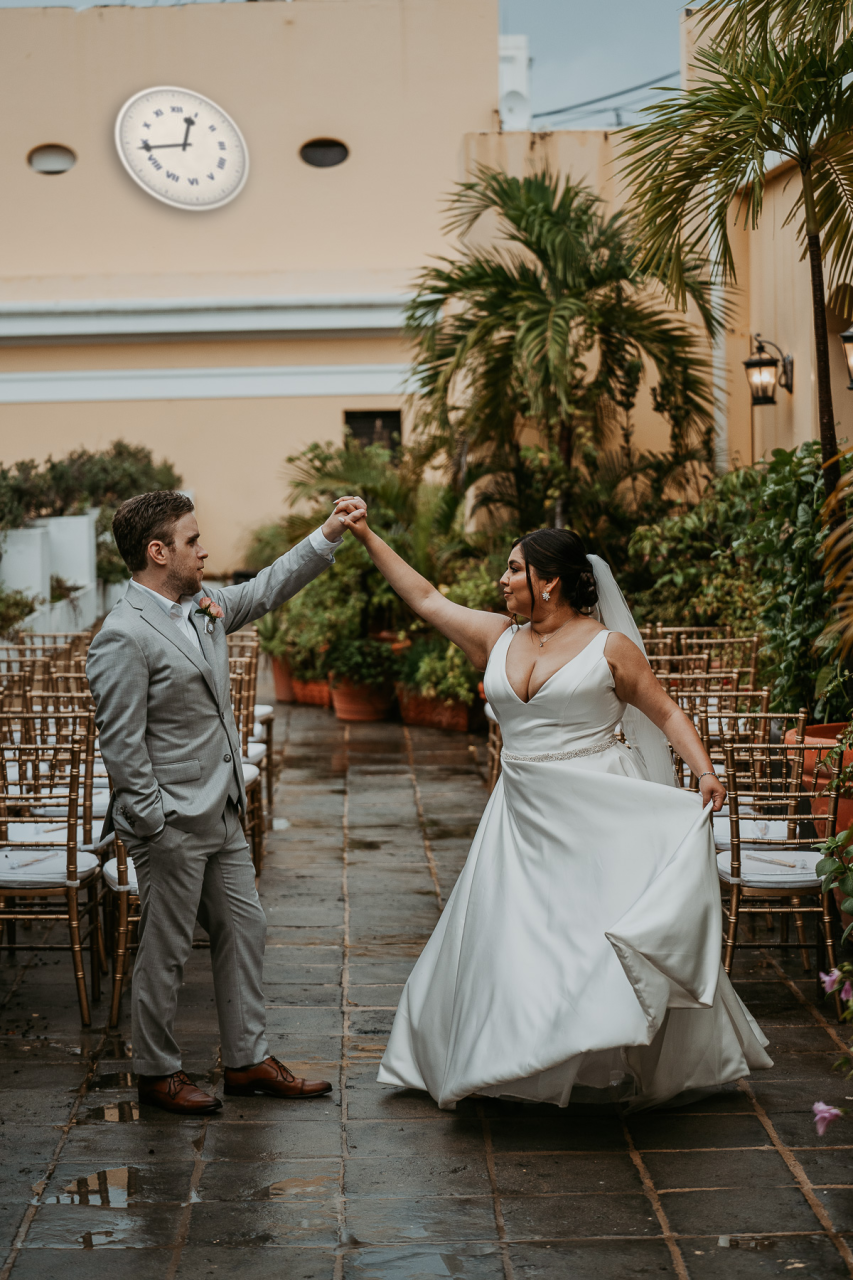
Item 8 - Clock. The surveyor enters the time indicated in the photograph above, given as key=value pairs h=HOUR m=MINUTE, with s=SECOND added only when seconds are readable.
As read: h=12 m=44
